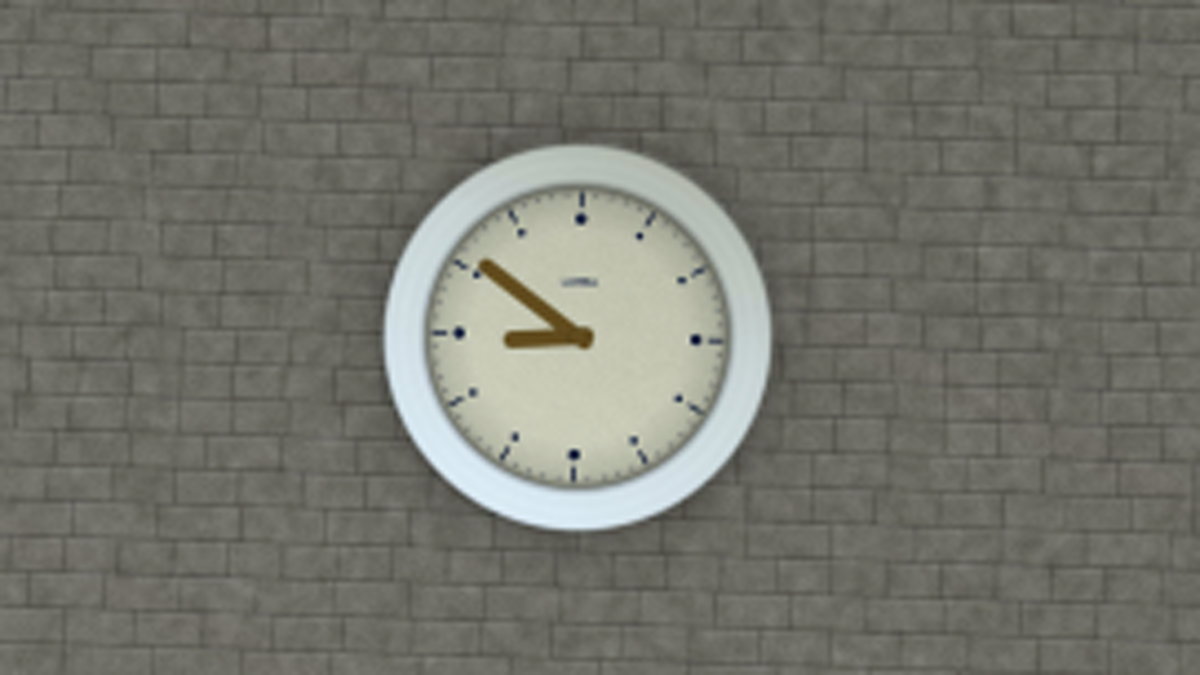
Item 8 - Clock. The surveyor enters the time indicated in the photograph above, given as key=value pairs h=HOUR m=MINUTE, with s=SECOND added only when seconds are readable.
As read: h=8 m=51
